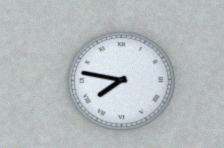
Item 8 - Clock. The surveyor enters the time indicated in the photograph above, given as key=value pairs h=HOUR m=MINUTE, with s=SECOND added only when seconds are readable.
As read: h=7 m=47
